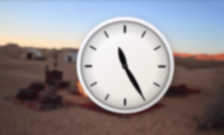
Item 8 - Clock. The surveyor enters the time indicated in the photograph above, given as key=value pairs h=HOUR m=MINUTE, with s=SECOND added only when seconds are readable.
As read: h=11 m=25
